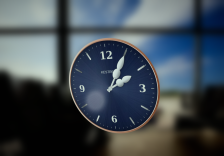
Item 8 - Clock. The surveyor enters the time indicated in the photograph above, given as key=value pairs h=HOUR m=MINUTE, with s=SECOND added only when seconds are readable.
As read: h=2 m=5
